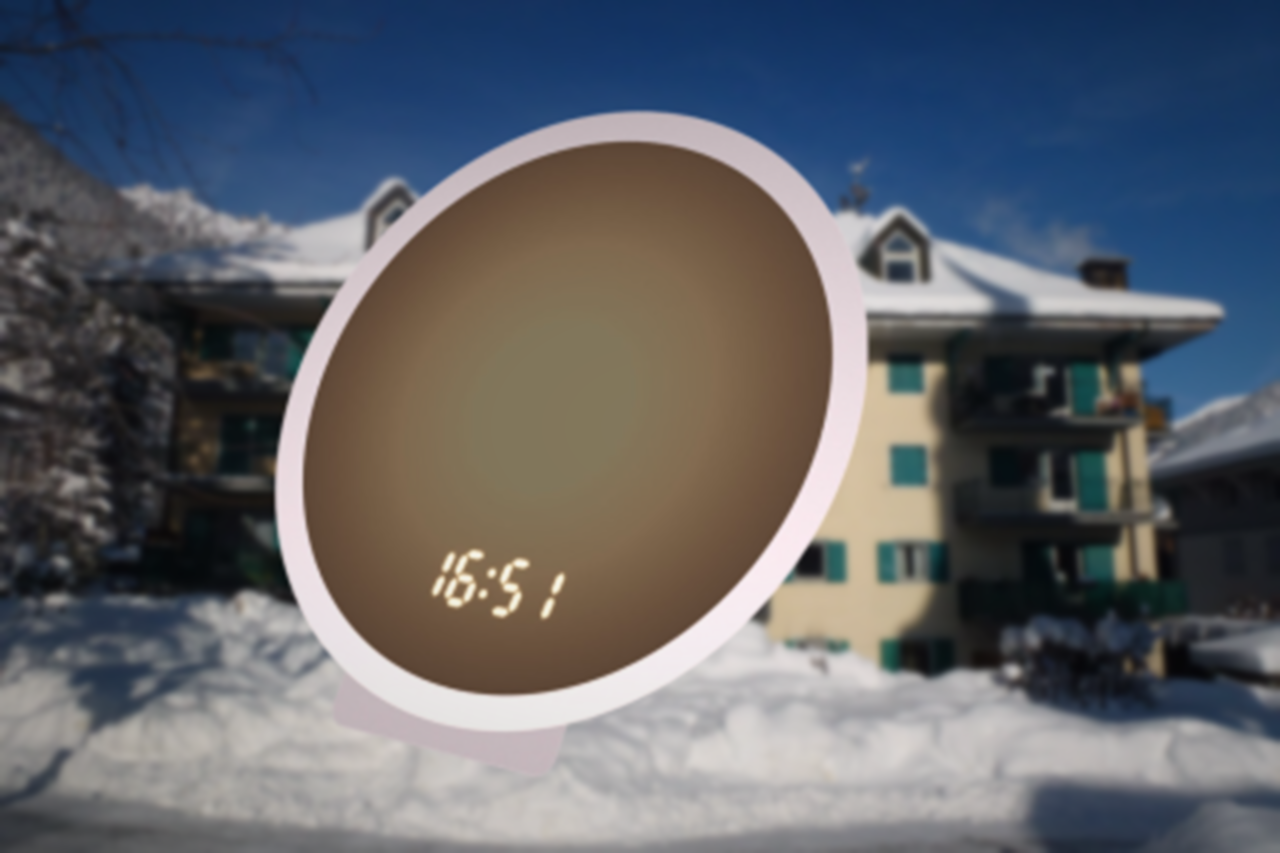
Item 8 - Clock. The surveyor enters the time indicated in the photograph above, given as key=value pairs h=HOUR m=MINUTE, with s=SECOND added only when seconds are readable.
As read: h=16 m=51
